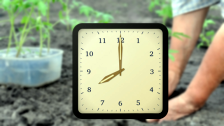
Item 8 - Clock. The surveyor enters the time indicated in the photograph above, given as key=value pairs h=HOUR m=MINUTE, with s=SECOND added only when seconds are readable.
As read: h=8 m=0
